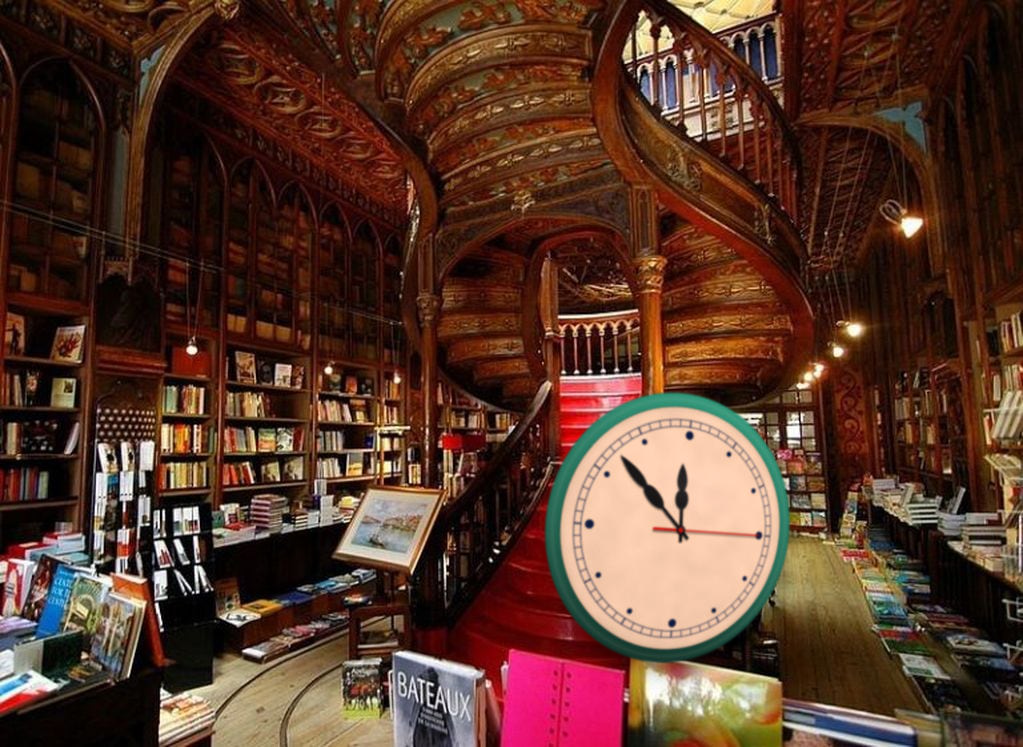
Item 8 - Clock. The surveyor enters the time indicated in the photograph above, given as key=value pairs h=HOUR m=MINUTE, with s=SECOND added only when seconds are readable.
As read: h=11 m=52 s=15
